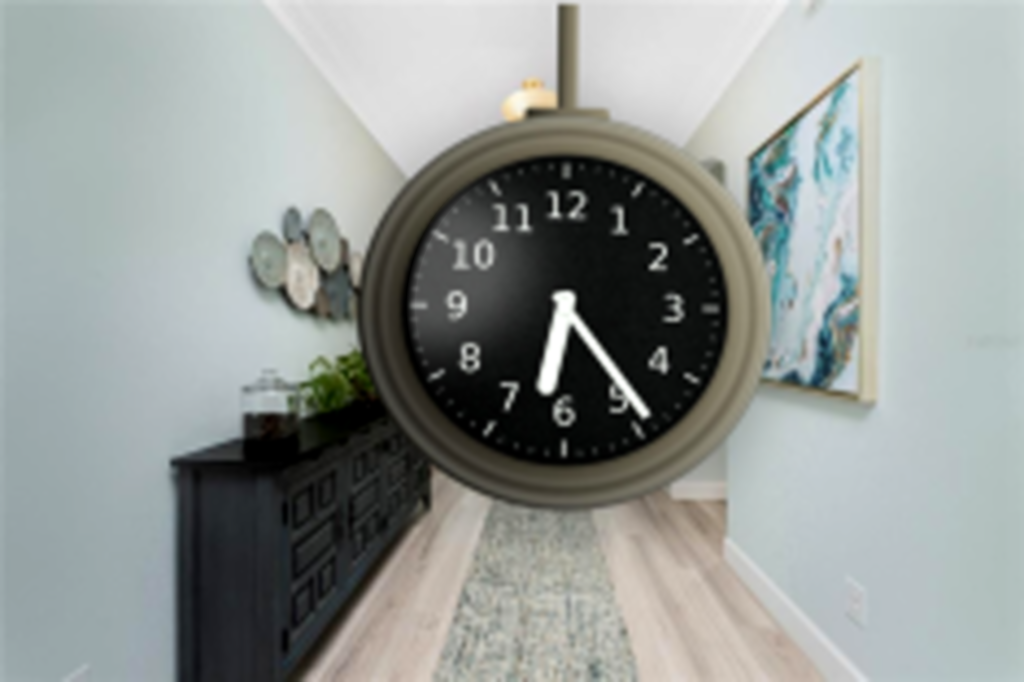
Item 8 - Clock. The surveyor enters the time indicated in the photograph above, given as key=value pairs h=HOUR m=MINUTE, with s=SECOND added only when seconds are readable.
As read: h=6 m=24
